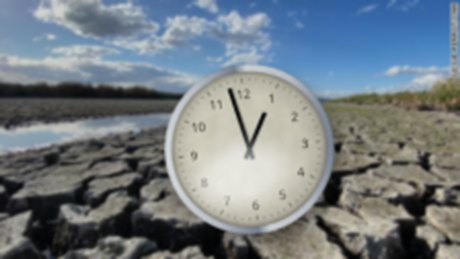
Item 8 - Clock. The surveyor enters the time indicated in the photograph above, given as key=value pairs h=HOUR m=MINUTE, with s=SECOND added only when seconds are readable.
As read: h=12 m=58
